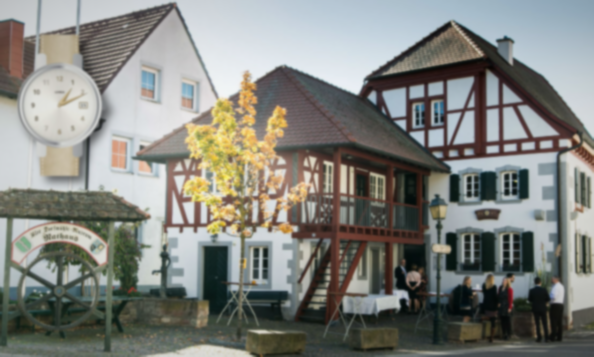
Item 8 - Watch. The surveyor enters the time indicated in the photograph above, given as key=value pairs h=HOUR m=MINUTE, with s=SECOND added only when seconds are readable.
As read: h=1 m=11
